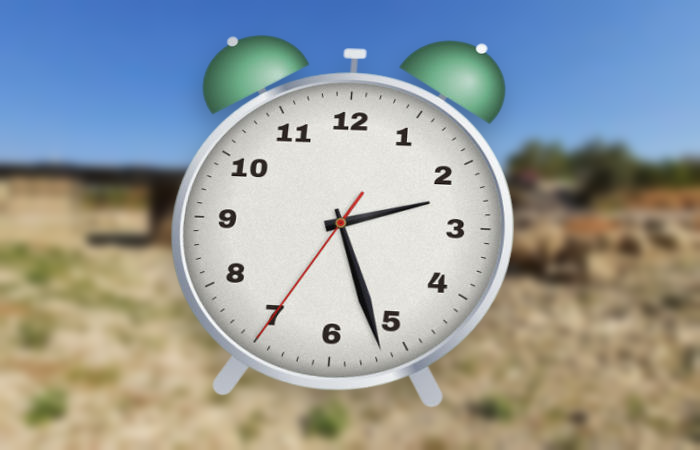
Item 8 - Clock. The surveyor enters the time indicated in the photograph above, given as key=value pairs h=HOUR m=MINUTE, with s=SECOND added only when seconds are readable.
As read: h=2 m=26 s=35
